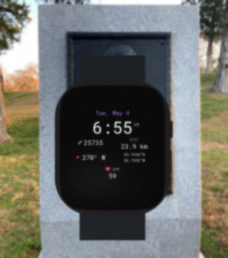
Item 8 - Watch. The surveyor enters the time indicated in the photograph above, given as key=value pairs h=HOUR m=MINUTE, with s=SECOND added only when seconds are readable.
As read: h=6 m=55
